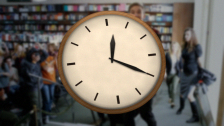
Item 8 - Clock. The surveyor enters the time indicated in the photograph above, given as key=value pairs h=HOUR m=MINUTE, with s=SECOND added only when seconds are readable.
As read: h=12 m=20
